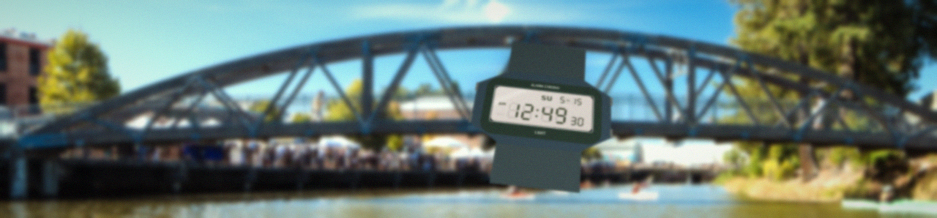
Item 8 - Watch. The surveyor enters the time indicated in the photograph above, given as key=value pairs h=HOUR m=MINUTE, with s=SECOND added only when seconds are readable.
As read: h=12 m=49
